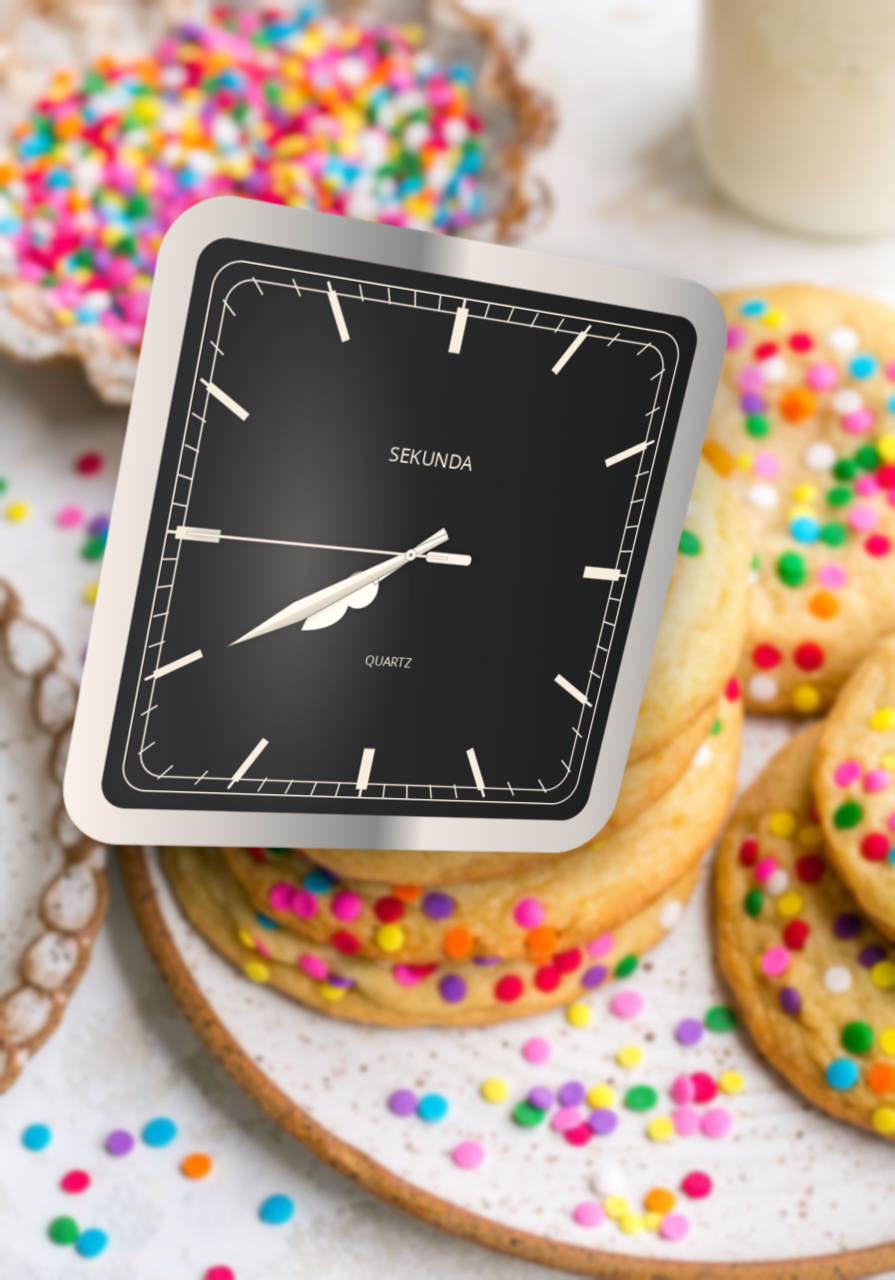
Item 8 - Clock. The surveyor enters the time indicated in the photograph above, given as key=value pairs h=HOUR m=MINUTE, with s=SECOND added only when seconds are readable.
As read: h=7 m=39 s=45
